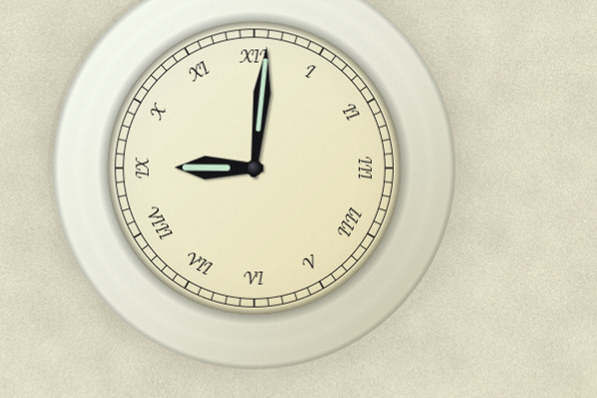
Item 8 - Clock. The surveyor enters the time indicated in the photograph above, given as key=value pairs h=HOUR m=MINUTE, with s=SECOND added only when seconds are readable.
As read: h=9 m=1
